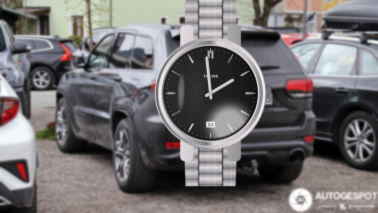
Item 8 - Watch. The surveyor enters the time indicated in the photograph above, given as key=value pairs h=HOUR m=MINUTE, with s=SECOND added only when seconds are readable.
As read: h=1 m=59
